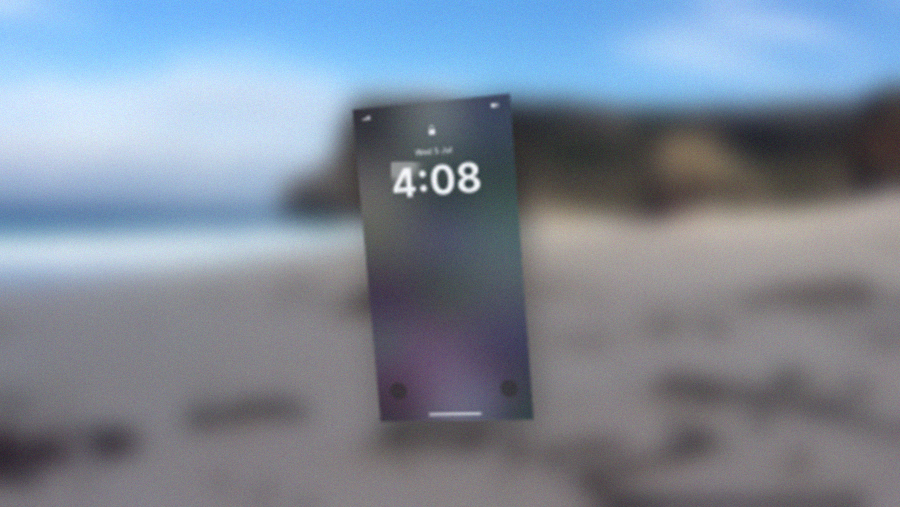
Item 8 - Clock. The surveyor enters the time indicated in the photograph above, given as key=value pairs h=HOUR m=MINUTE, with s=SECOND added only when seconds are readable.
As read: h=4 m=8
